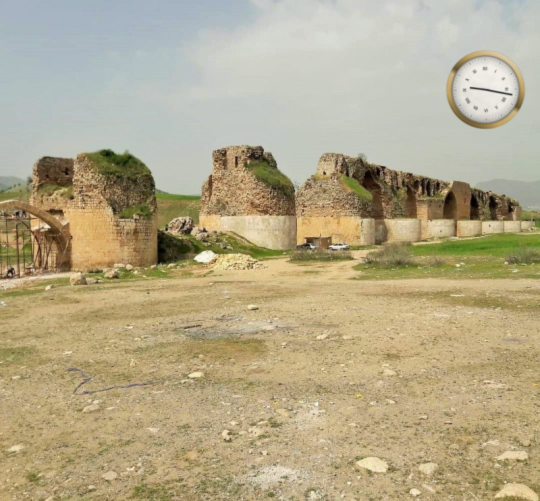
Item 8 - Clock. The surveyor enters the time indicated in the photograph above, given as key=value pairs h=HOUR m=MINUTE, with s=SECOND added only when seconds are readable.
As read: h=9 m=17
